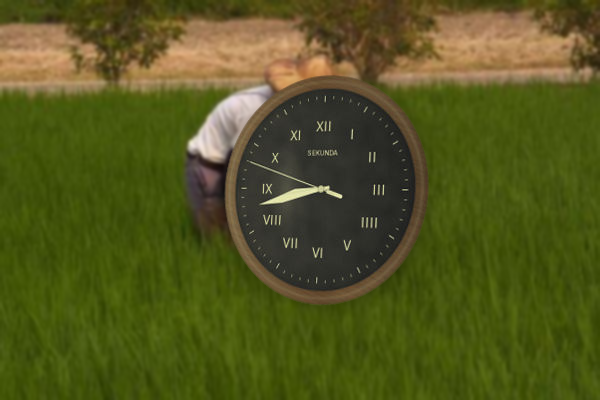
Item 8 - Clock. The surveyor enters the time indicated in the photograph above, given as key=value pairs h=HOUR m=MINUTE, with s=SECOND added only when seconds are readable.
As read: h=8 m=42 s=48
